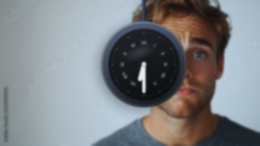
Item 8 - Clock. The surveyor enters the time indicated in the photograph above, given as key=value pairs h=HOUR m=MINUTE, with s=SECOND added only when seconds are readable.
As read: h=6 m=30
